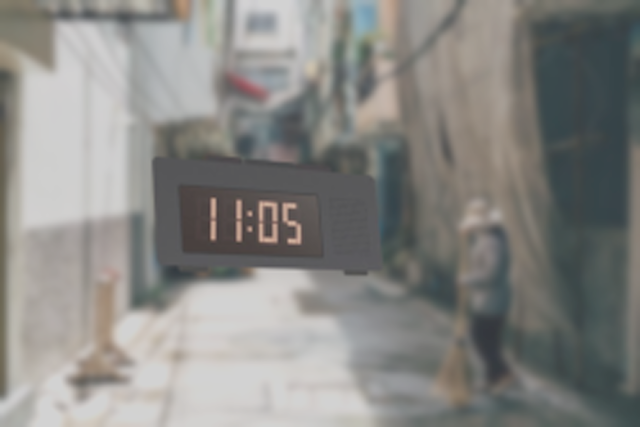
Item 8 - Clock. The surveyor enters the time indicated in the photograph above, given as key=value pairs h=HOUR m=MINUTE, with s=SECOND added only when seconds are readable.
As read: h=11 m=5
